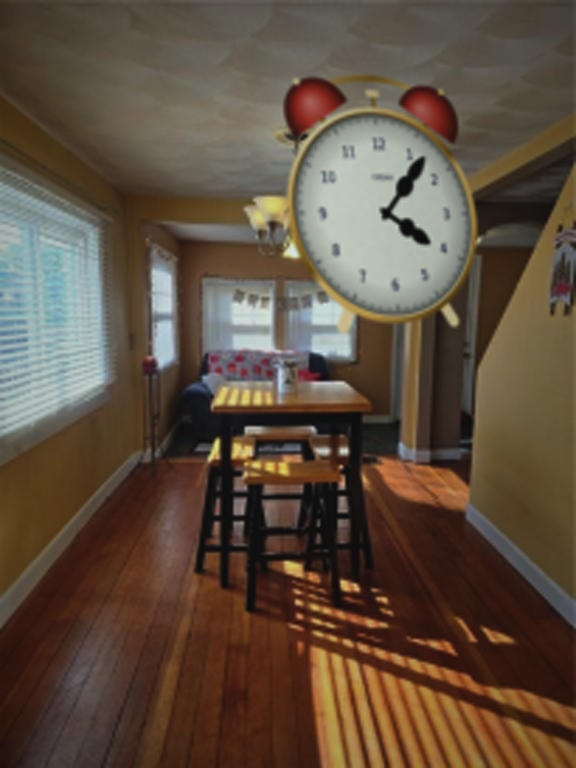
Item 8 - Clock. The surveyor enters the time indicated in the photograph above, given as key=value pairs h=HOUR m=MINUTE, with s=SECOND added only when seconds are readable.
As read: h=4 m=7
